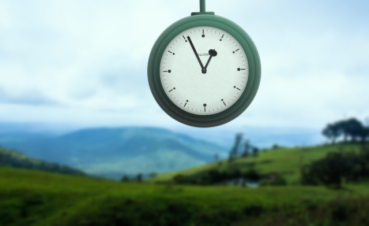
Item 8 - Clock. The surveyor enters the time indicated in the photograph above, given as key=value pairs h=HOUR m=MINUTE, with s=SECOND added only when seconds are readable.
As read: h=12 m=56
